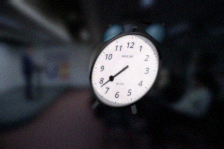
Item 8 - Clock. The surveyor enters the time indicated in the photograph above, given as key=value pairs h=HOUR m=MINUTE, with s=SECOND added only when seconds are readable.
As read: h=7 m=38
